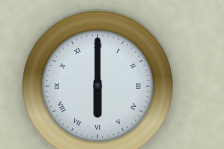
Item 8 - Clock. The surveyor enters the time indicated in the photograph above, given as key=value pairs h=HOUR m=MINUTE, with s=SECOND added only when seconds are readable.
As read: h=6 m=0
